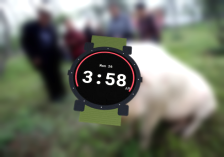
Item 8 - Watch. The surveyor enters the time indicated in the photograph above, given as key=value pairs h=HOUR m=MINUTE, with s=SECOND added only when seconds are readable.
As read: h=3 m=58
